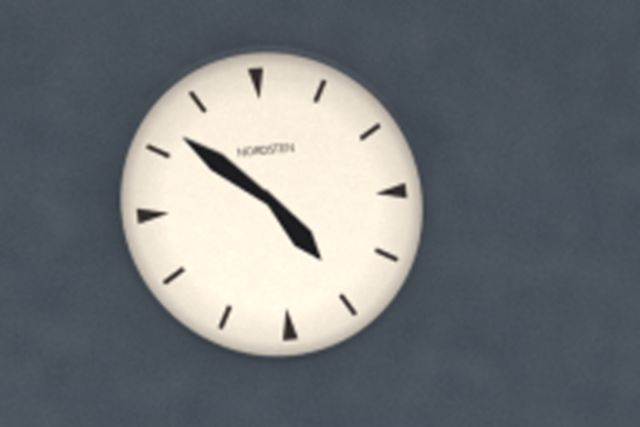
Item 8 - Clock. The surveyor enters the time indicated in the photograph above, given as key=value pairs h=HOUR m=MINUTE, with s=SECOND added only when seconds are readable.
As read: h=4 m=52
